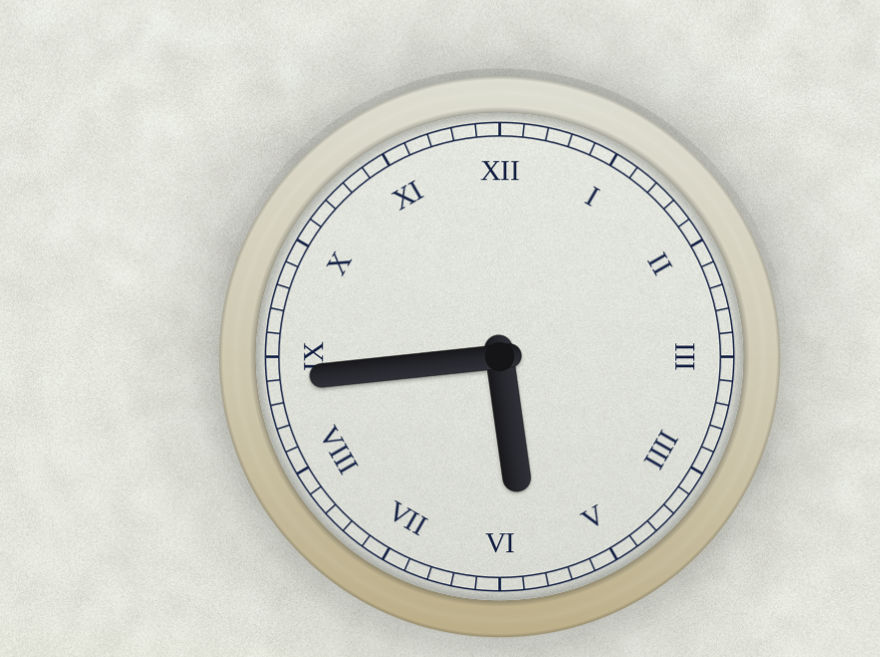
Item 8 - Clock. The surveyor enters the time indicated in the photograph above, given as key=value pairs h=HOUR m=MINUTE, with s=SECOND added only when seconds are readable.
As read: h=5 m=44
